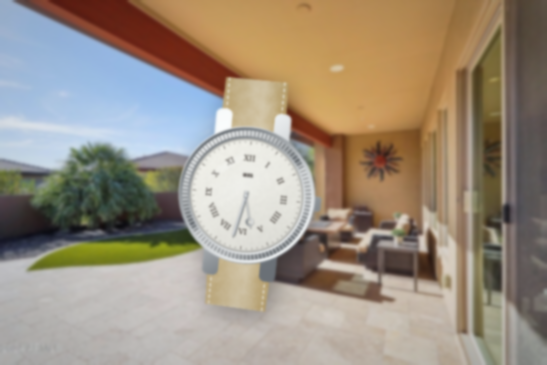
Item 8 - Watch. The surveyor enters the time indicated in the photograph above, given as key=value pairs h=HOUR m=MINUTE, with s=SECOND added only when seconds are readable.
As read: h=5 m=32
